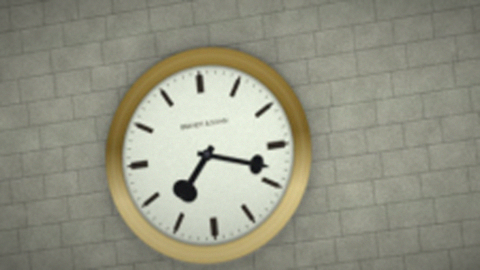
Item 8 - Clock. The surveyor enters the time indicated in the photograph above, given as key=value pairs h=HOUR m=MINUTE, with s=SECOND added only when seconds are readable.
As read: h=7 m=18
